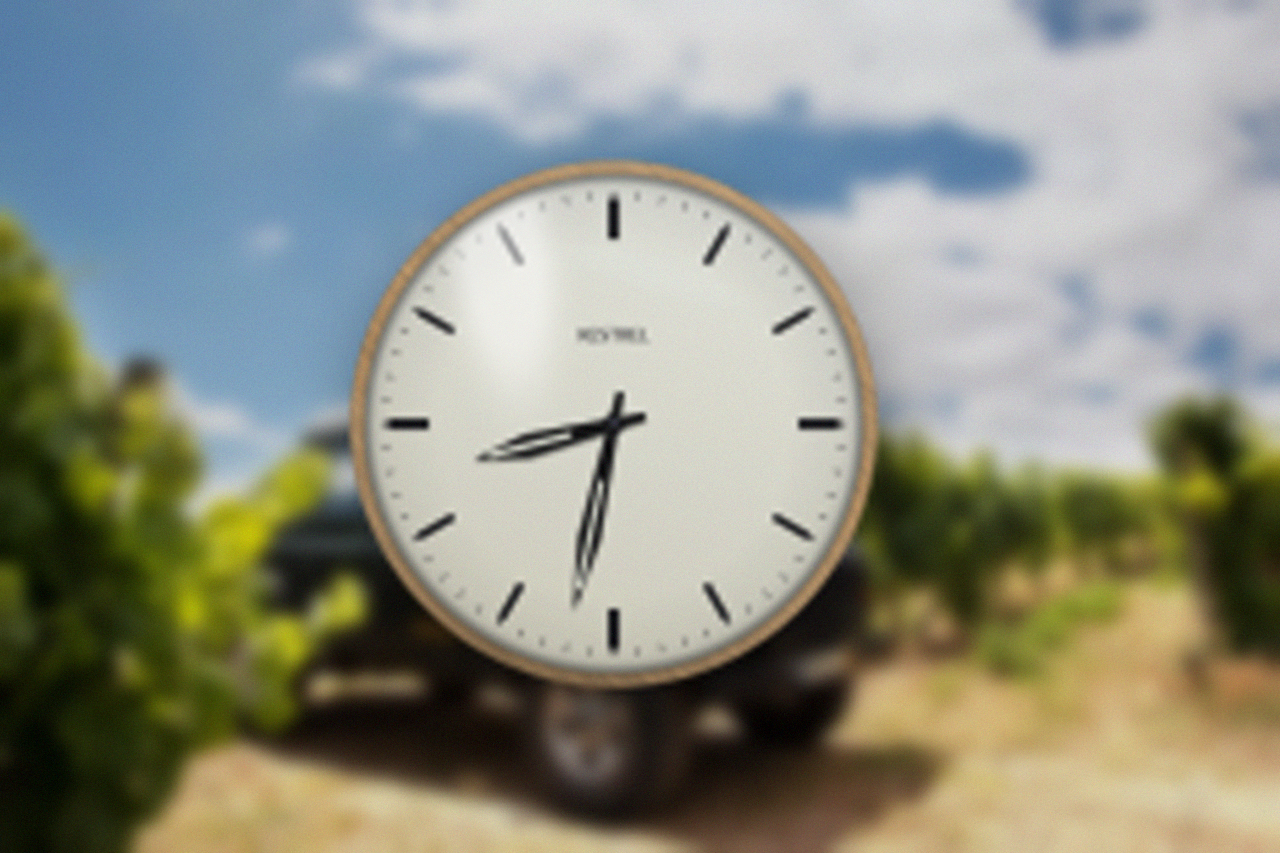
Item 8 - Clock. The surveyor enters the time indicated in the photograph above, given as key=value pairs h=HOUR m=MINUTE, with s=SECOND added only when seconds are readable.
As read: h=8 m=32
